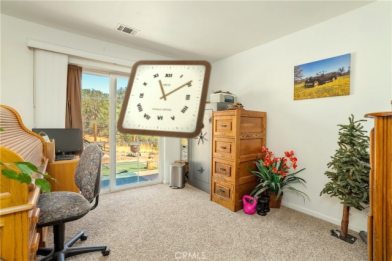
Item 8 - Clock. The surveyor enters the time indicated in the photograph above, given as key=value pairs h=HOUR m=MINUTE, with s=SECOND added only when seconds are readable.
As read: h=11 m=9
